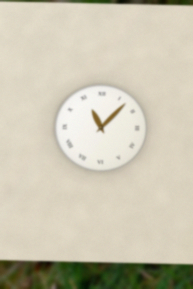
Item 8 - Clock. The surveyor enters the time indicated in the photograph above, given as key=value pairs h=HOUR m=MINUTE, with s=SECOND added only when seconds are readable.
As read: h=11 m=7
